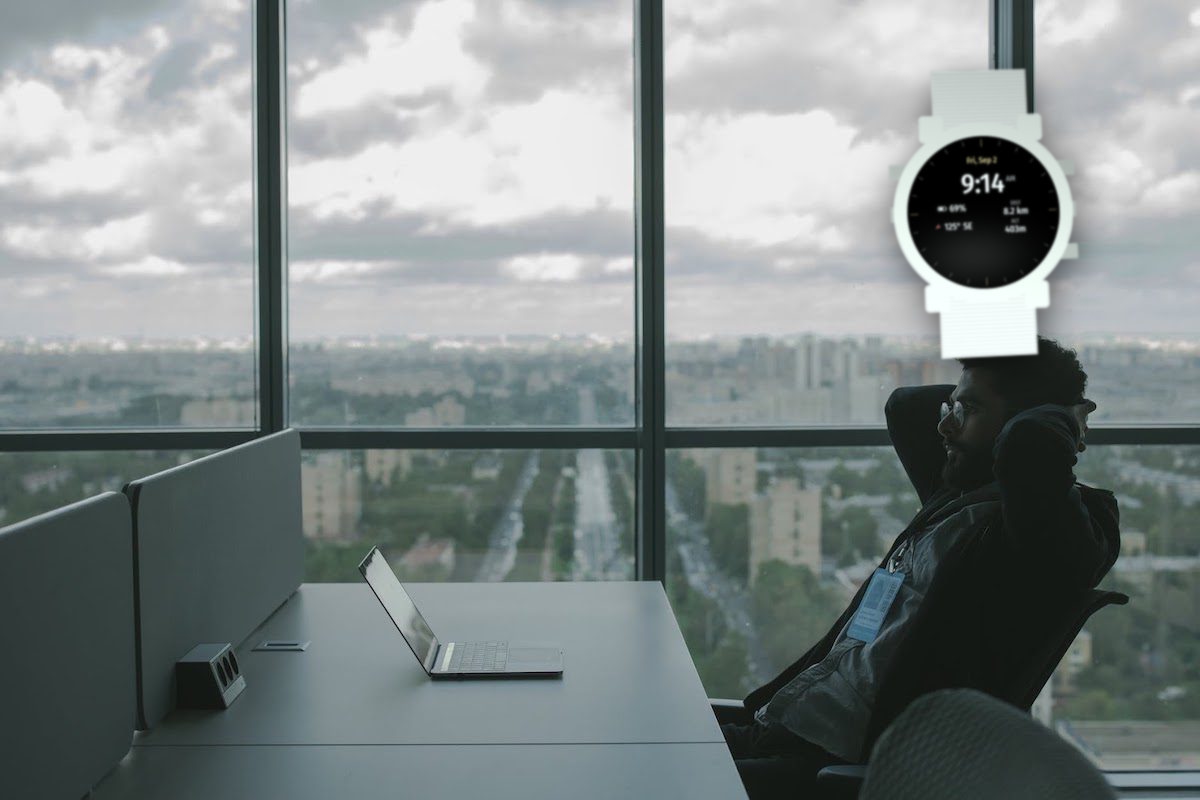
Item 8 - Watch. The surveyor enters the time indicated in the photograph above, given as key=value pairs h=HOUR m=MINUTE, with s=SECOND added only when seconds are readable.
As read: h=9 m=14
